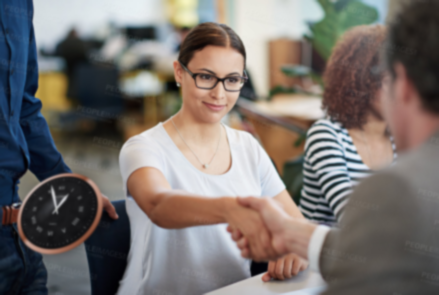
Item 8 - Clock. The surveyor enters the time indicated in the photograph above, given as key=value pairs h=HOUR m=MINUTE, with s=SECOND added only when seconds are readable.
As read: h=12 m=56
